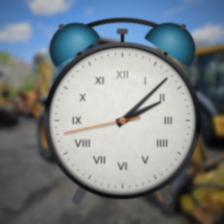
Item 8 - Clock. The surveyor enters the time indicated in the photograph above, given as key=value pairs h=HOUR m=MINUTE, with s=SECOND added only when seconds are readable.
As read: h=2 m=7 s=43
